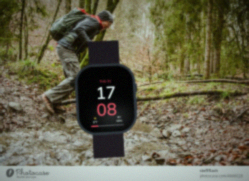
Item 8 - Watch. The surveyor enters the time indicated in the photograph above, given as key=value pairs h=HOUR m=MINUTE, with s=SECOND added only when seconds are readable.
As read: h=17 m=8
